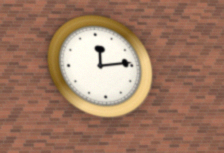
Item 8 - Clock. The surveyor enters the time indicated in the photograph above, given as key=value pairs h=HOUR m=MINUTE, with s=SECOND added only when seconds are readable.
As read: h=12 m=14
